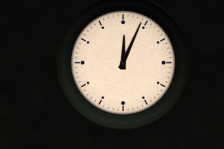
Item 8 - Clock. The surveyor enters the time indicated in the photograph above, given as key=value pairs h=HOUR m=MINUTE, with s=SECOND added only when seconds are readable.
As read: h=12 m=4
